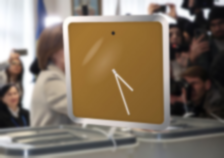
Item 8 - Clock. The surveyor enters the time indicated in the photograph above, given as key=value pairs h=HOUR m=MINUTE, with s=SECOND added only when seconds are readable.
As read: h=4 m=27
